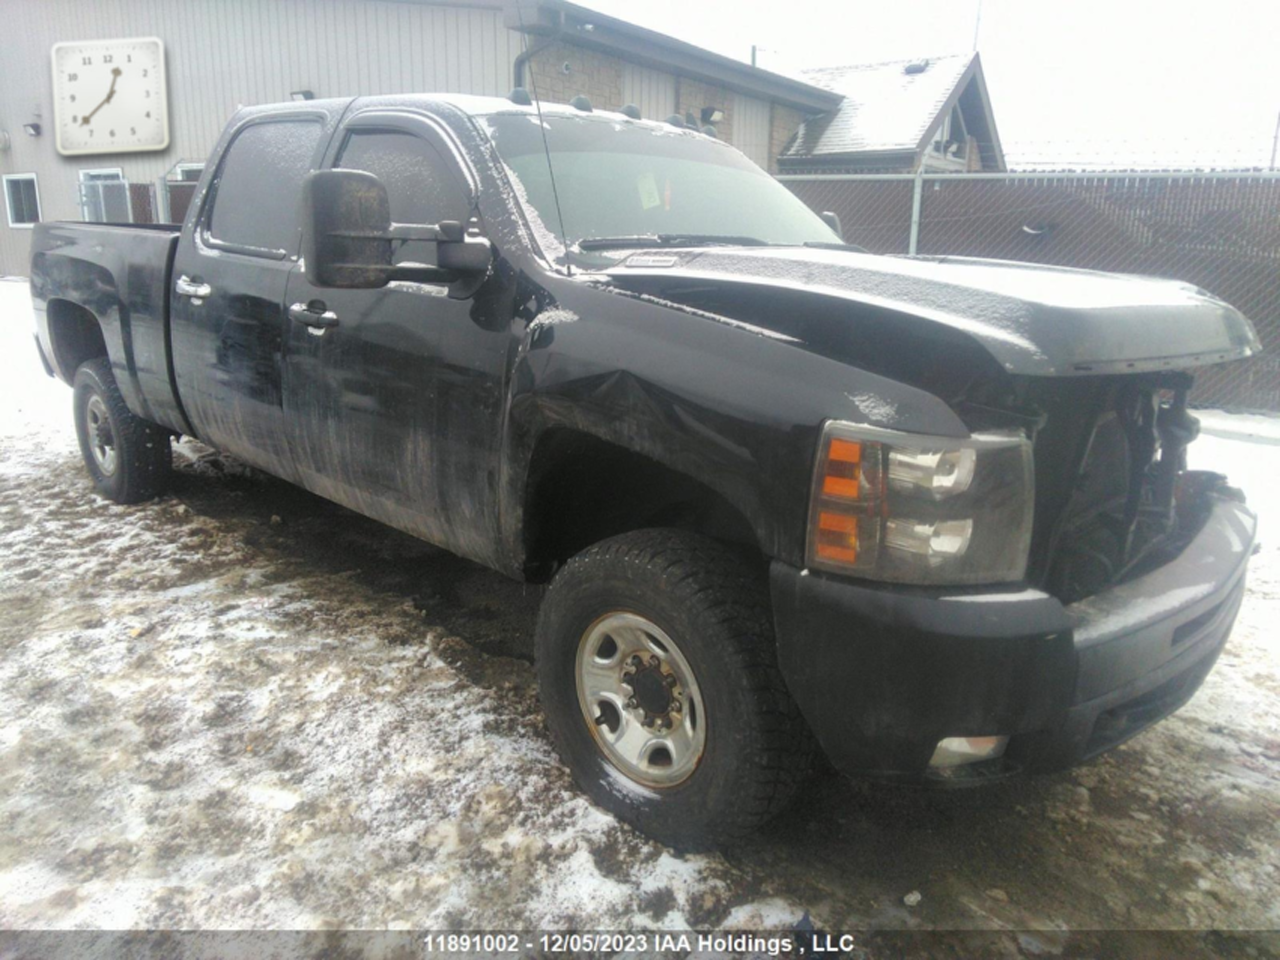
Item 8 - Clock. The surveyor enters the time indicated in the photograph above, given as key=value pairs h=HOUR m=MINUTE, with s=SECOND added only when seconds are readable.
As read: h=12 m=38
